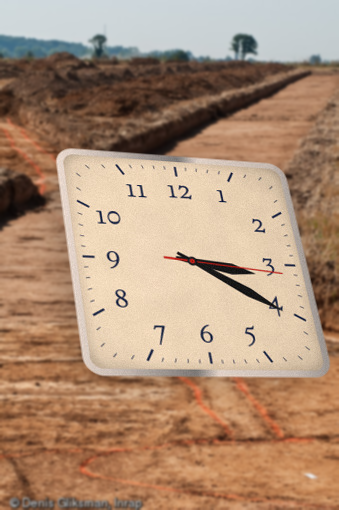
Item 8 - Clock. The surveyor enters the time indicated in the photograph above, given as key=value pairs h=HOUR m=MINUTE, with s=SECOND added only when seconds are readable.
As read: h=3 m=20 s=16
